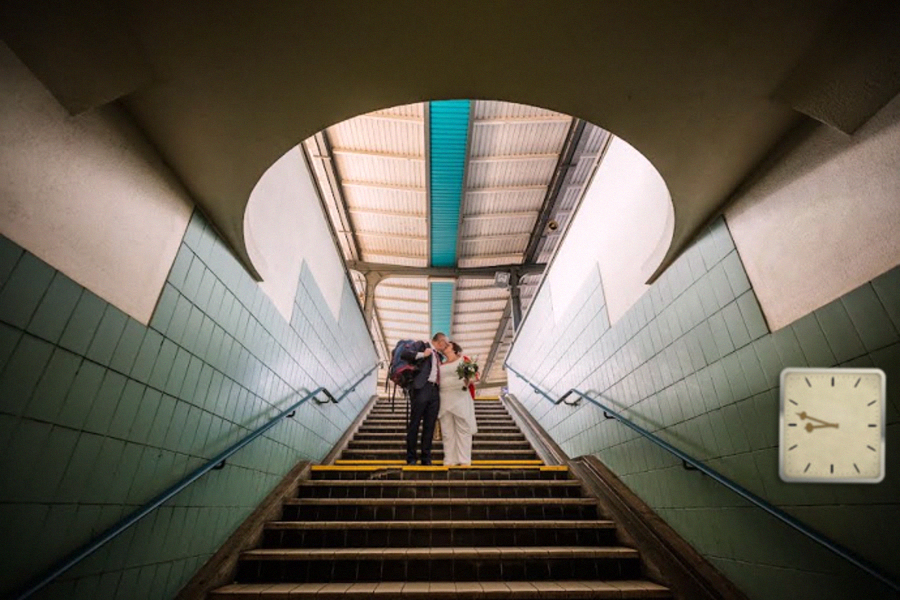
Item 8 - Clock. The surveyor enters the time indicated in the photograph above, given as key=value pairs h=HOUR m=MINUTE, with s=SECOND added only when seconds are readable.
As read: h=8 m=48
